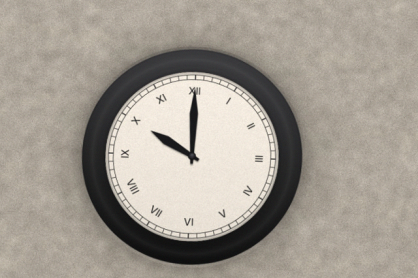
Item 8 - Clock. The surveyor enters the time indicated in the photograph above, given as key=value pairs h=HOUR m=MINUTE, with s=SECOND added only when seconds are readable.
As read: h=10 m=0
